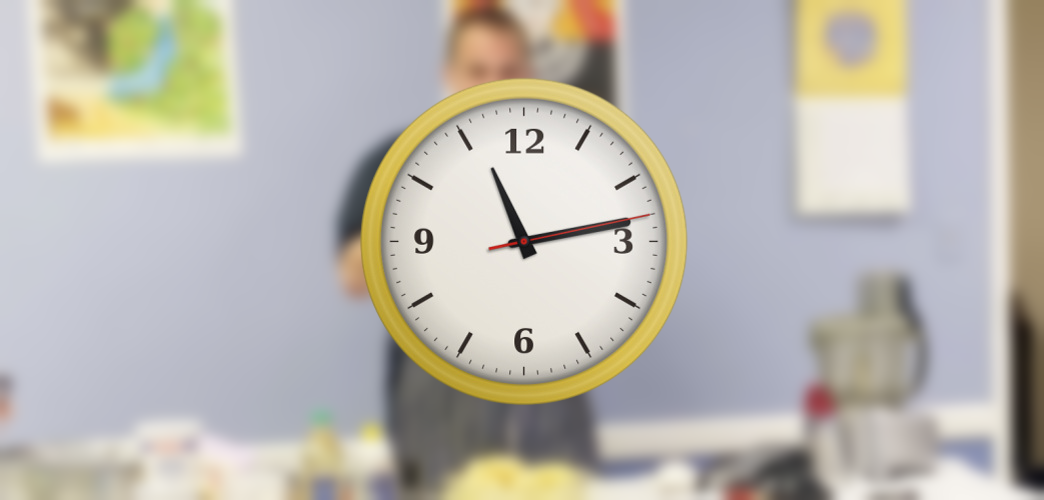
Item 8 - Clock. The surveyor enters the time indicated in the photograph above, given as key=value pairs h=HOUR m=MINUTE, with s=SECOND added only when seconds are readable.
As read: h=11 m=13 s=13
